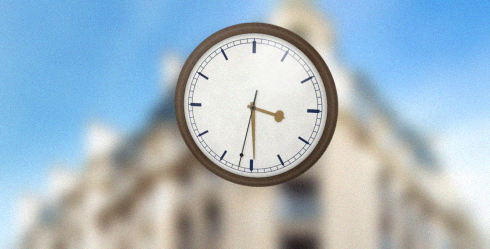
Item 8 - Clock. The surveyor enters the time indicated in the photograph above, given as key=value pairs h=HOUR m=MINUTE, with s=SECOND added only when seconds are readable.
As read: h=3 m=29 s=32
